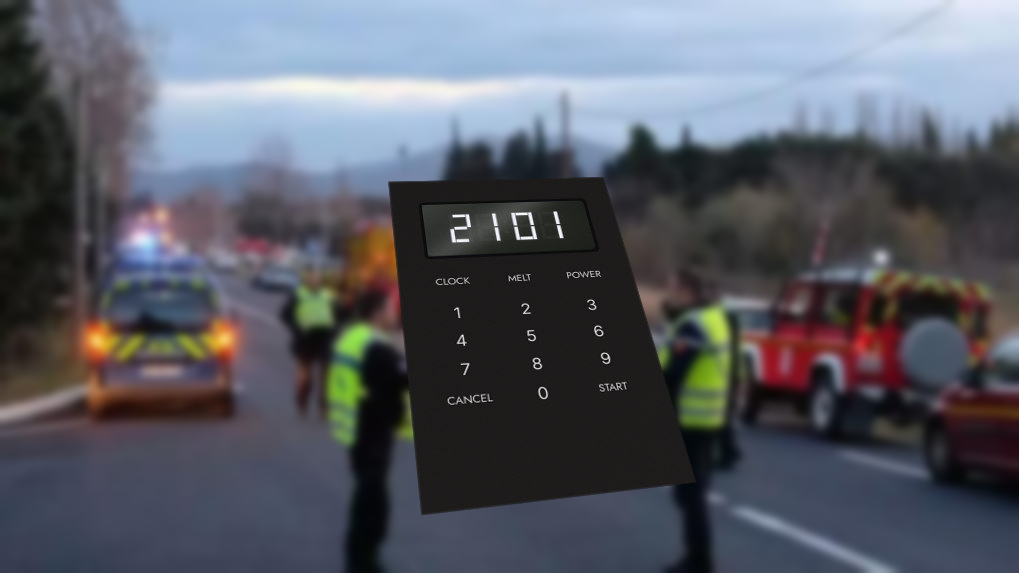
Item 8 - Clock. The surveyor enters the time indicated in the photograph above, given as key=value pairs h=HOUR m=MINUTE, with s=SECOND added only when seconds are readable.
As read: h=21 m=1
